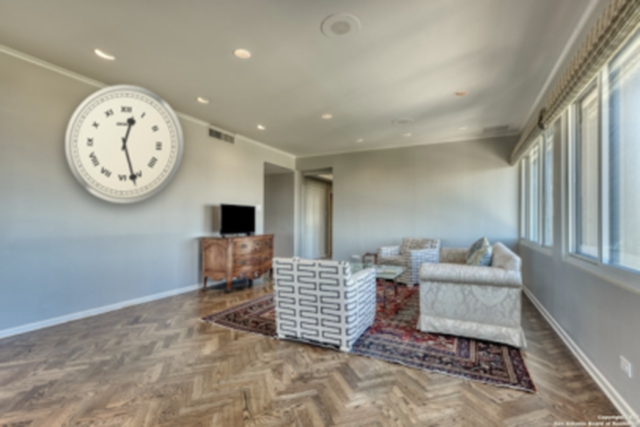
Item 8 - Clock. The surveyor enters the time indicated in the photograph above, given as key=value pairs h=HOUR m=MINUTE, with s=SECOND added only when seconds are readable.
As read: h=12 m=27
